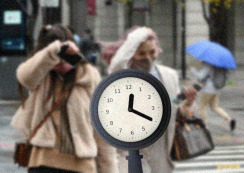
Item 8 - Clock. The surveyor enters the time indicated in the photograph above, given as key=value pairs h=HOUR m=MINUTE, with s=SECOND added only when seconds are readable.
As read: h=12 m=20
